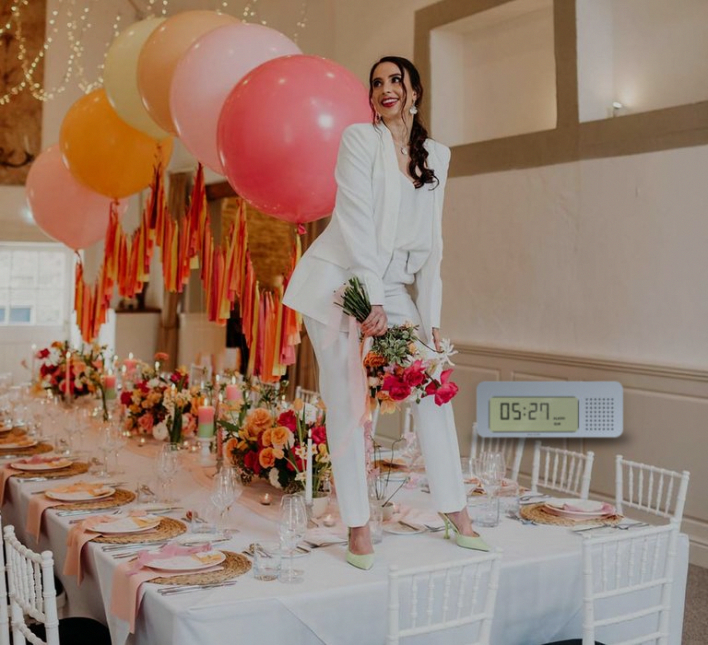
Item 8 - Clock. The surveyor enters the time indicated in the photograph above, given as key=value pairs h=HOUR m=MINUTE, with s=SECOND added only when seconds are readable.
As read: h=5 m=27
